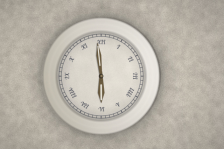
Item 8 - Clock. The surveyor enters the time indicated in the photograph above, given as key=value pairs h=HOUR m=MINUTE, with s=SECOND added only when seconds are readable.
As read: h=5 m=59
